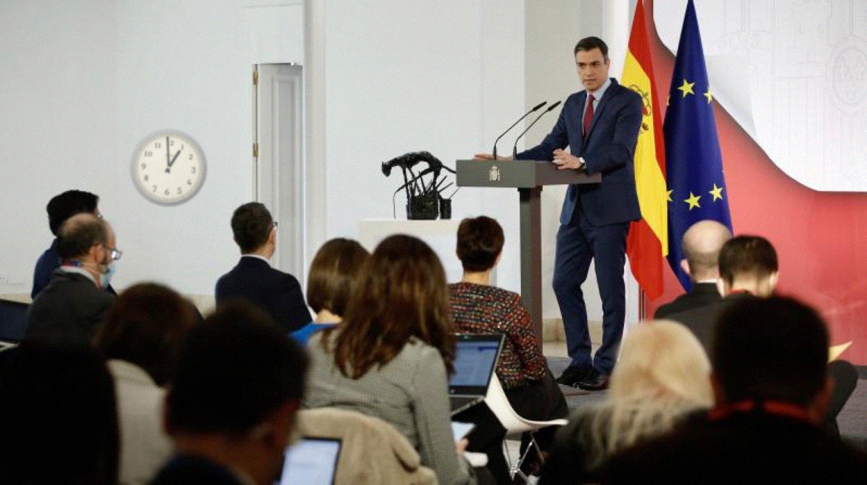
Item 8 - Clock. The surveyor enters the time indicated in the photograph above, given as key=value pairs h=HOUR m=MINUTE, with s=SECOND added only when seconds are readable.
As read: h=12 m=59
